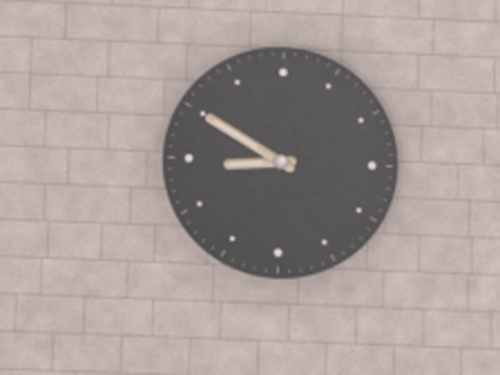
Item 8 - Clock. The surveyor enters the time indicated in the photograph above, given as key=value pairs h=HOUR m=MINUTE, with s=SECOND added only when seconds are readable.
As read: h=8 m=50
